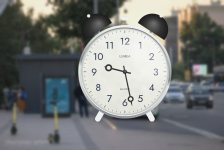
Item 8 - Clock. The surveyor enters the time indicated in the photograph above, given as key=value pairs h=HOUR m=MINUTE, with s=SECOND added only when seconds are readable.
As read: h=9 m=28
